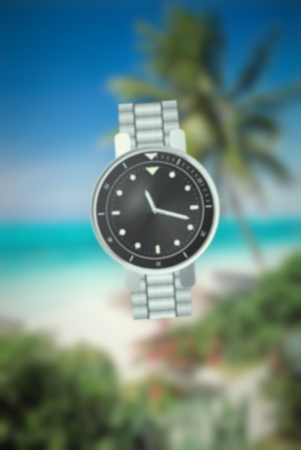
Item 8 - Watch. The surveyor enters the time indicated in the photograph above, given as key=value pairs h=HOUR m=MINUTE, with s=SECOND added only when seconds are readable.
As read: h=11 m=18
